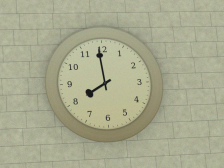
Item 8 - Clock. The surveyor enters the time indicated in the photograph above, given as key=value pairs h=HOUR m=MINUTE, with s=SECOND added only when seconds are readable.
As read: h=7 m=59
